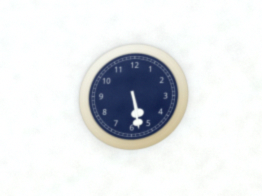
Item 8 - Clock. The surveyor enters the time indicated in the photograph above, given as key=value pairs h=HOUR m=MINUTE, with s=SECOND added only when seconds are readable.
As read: h=5 m=28
